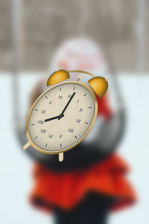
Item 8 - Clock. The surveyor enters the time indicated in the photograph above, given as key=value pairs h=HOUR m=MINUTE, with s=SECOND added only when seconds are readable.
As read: h=8 m=1
